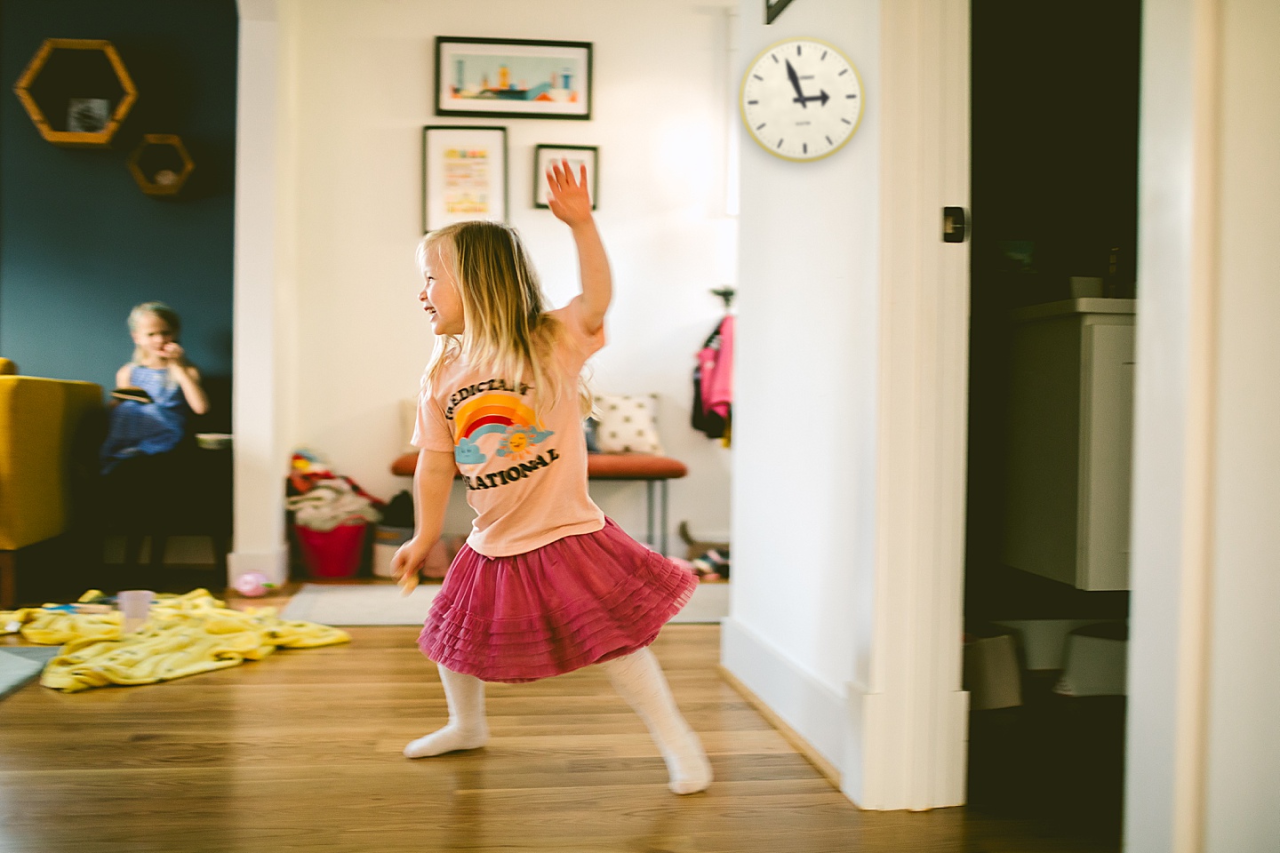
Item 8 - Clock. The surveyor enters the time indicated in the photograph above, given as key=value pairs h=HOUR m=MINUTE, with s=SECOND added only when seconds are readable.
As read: h=2 m=57
